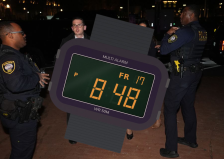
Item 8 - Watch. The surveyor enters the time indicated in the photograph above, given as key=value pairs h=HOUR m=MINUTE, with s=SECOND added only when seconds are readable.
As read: h=8 m=48
